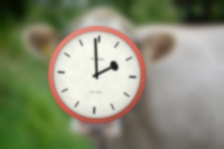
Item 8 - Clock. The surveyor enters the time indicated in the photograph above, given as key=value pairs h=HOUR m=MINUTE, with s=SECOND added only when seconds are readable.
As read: h=1 m=59
